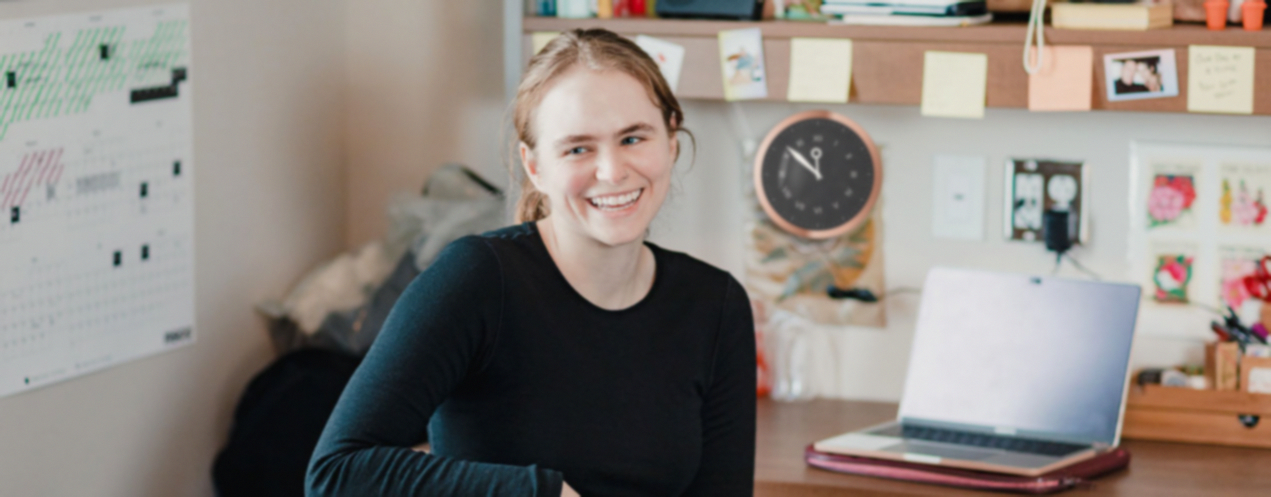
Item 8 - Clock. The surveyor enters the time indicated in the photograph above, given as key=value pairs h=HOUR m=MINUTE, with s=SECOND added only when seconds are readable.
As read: h=11 m=52
